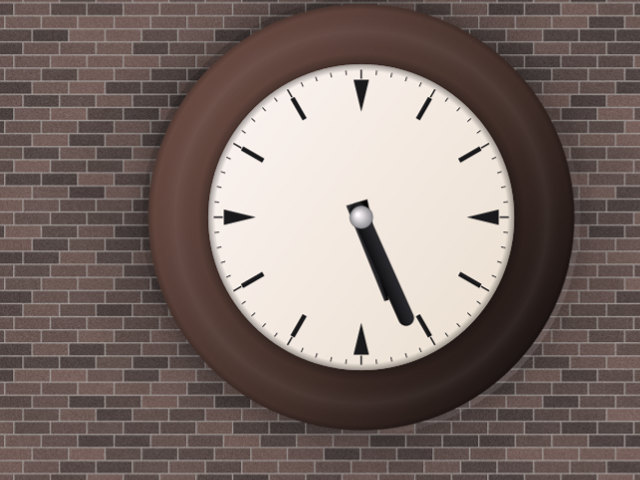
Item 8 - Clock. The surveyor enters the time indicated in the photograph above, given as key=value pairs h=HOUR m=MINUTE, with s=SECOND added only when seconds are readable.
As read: h=5 m=26
